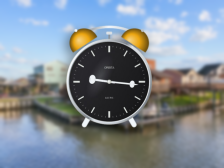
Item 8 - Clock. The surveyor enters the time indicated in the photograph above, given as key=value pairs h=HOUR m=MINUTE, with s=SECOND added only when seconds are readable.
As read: h=9 m=16
